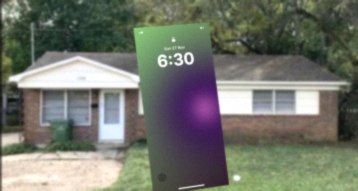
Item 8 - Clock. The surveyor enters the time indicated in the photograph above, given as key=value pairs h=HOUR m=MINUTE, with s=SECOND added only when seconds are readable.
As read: h=6 m=30
